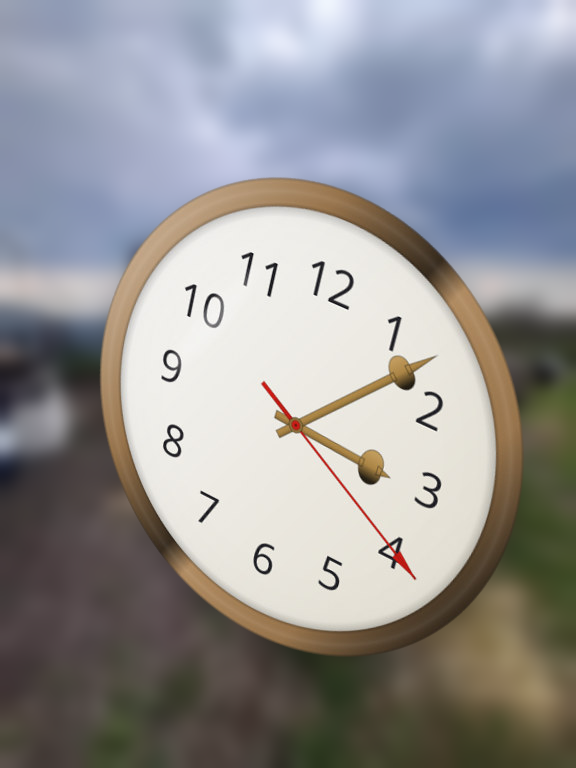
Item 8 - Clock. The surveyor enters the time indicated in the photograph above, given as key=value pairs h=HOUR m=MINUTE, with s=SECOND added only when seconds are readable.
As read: h=3 m=7 s=20
